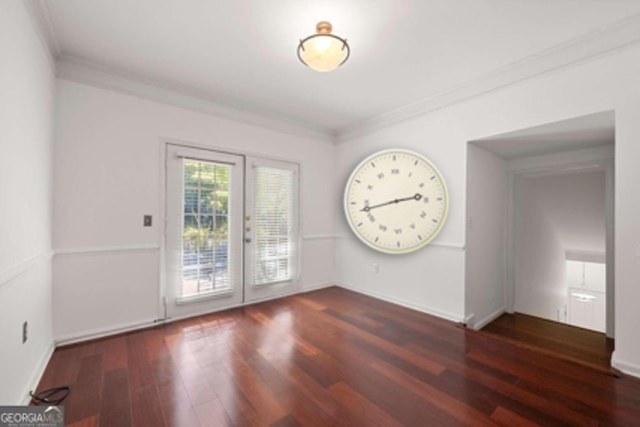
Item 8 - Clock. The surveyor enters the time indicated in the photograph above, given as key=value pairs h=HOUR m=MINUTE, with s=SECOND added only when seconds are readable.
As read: h=2 m=43
